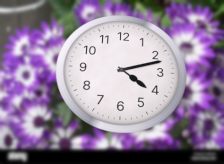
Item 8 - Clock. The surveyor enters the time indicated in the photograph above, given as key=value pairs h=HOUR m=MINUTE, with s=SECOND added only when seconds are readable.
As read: h=4 m=12
